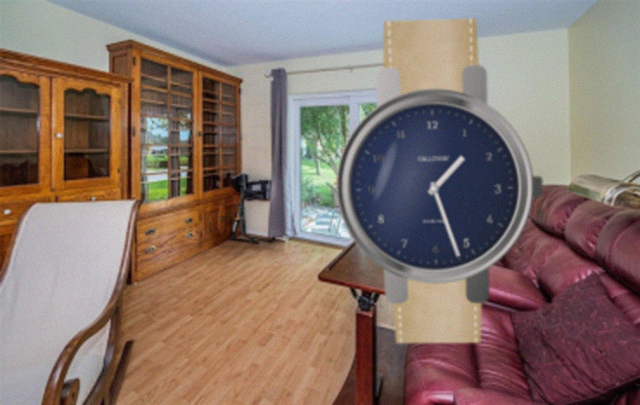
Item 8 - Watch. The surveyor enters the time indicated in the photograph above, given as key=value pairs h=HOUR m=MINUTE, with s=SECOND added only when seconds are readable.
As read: h=1 m=27
